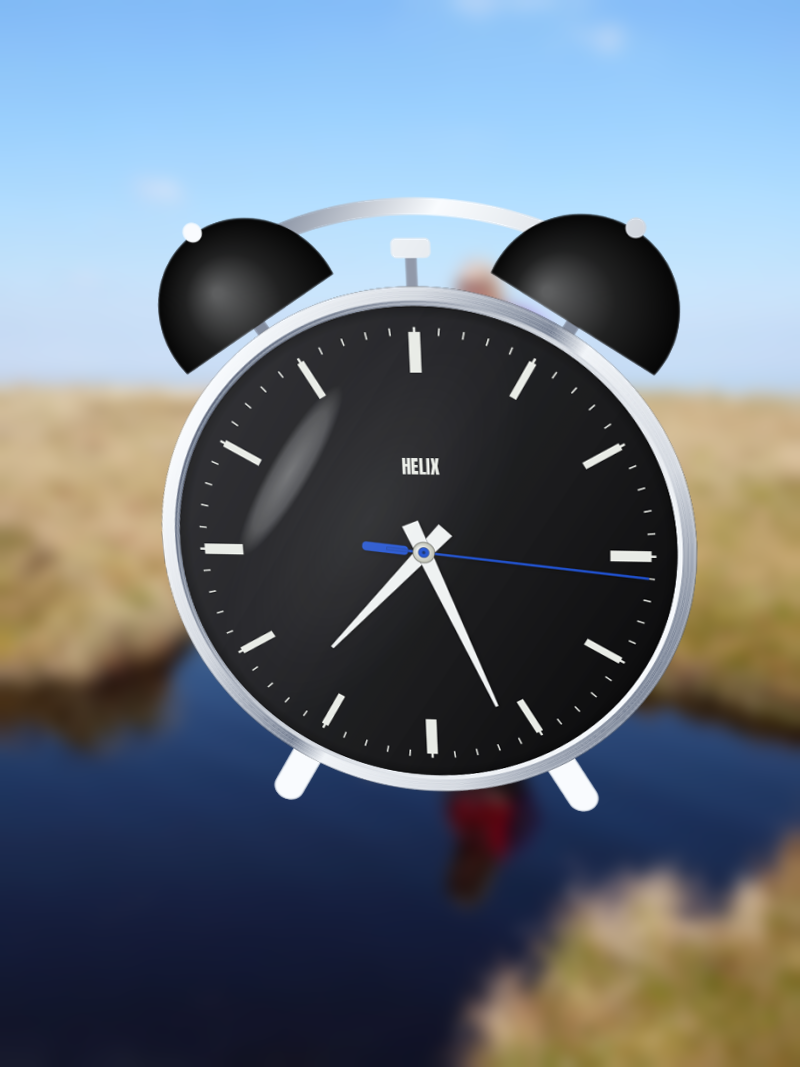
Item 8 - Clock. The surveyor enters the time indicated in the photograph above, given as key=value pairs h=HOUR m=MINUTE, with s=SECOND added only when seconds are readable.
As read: h=7 m=26 s=16
